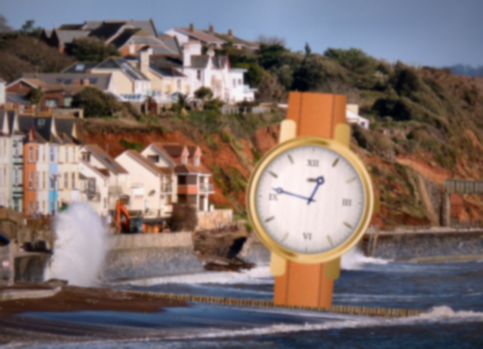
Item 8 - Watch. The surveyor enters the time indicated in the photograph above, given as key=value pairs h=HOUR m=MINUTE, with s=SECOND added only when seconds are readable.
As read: h=12 m=47
